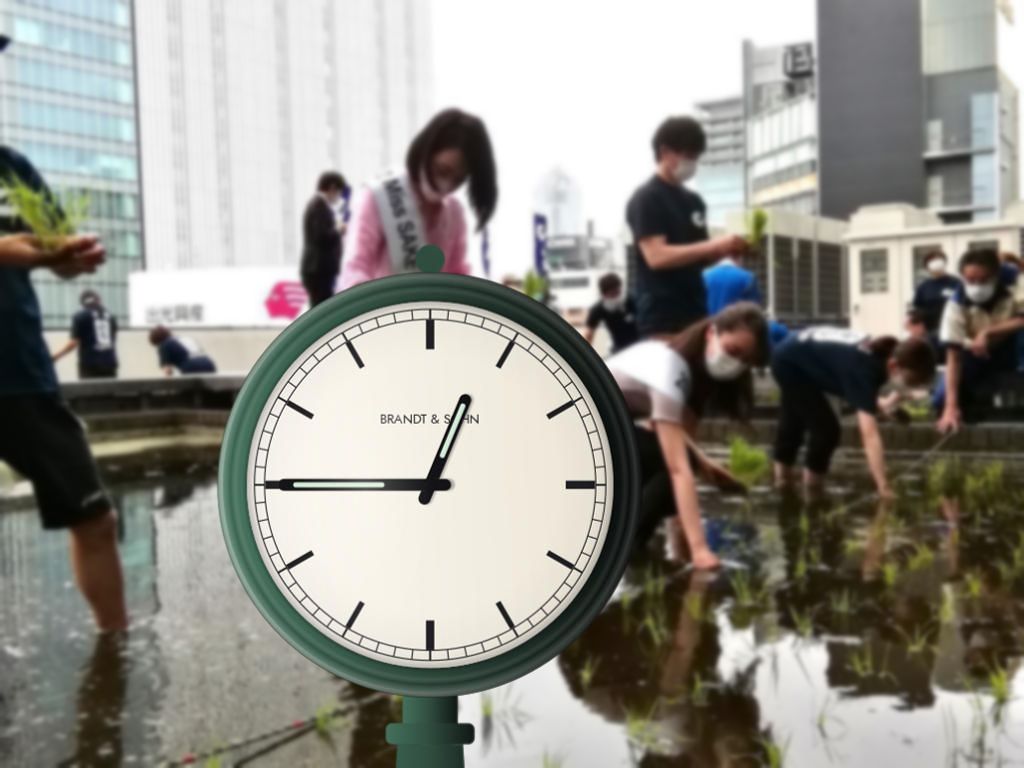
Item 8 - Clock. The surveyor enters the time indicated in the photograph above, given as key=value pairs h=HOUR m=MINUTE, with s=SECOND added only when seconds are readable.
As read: h=12 m=45
